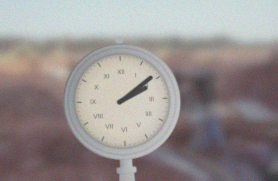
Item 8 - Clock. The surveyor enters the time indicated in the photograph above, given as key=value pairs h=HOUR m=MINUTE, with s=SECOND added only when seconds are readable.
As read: h=2 m=9
